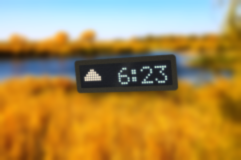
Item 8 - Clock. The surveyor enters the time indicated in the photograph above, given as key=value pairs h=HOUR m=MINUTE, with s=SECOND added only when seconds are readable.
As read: h=6 m=23
